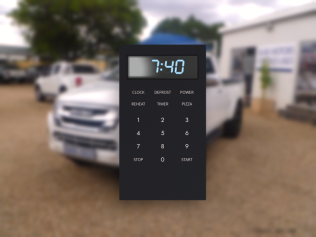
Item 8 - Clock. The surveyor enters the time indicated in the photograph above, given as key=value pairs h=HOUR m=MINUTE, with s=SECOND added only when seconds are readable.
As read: h=7 m=40
